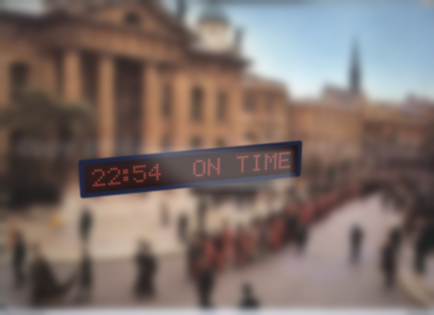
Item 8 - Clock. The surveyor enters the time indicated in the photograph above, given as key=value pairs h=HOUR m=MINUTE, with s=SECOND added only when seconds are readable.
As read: h=22 m=54
